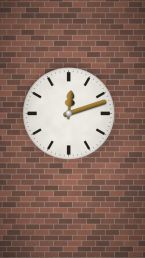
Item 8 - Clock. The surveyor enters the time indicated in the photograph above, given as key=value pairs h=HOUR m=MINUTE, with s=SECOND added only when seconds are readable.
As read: h=12 m=12
